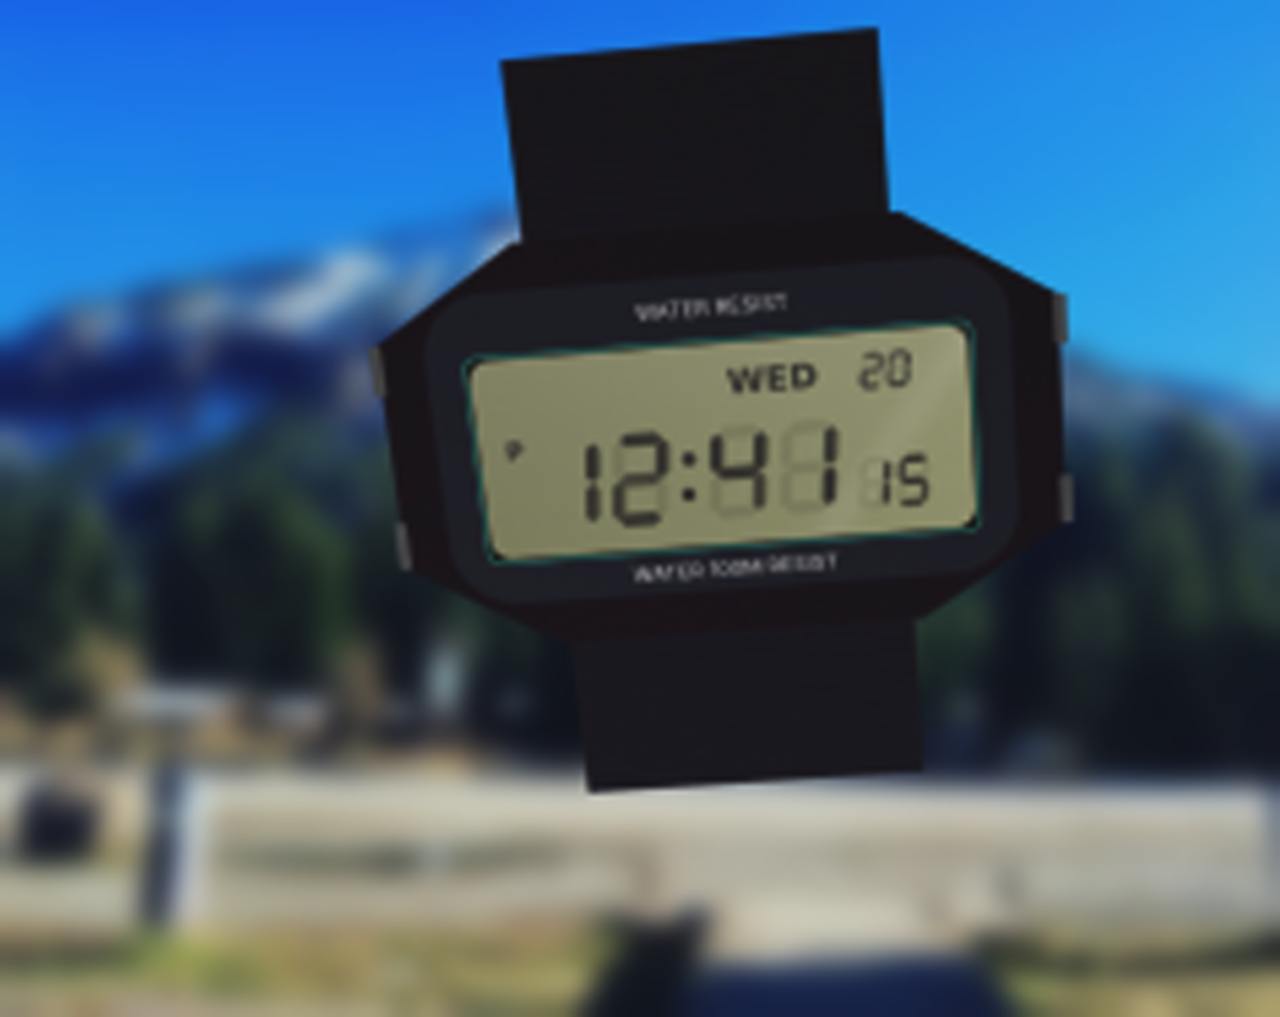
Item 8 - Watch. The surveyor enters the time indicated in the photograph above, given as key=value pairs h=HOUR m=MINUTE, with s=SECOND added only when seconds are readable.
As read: h=12 m=41 s=15
